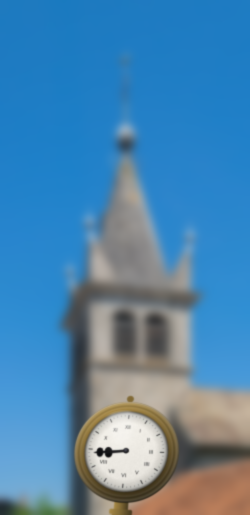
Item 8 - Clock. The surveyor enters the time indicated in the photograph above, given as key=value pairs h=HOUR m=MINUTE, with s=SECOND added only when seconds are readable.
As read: h=8 m=44
